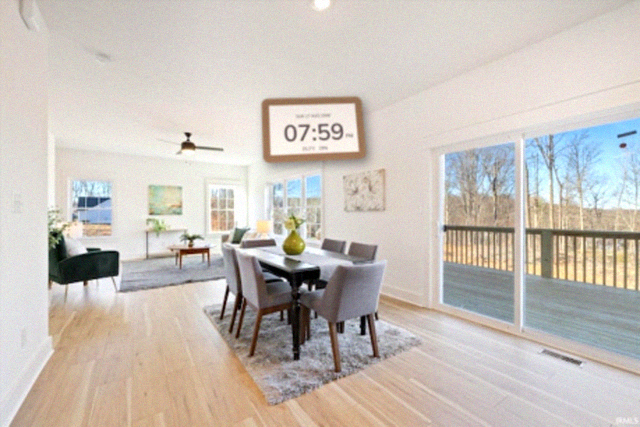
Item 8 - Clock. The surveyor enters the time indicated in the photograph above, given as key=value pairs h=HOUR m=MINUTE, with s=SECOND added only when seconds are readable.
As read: h=7 m=59
